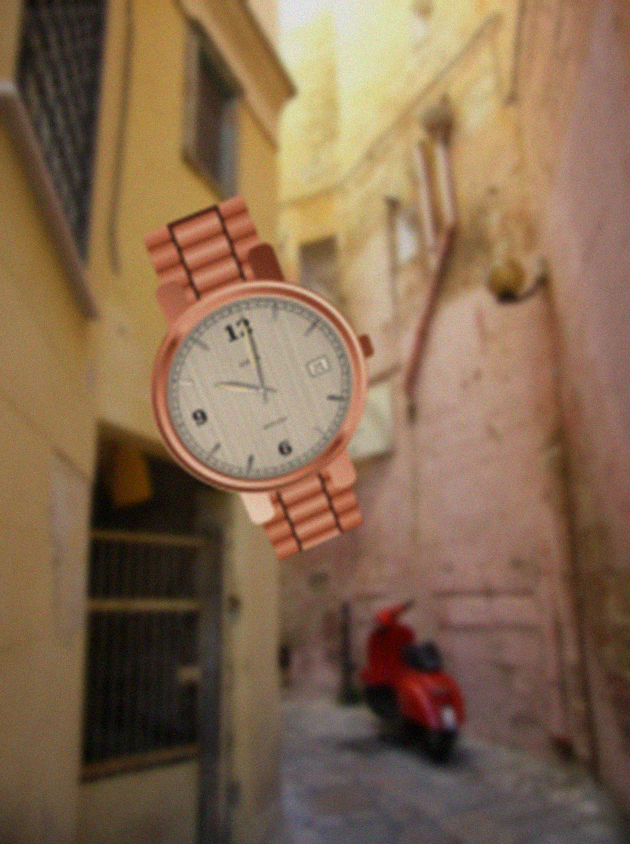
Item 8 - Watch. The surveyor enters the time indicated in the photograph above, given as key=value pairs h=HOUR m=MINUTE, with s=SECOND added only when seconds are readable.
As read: h=10 m=1
